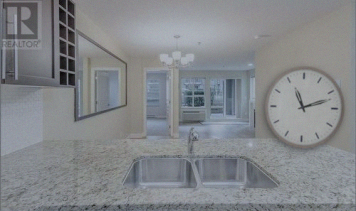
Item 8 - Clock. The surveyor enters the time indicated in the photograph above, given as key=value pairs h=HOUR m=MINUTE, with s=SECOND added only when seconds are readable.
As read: h=11 m=12
